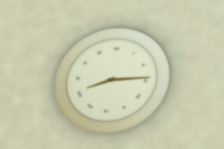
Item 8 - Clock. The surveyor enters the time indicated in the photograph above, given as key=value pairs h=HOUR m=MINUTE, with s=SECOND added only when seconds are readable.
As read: h=8 m=14
